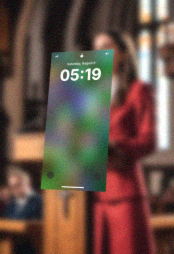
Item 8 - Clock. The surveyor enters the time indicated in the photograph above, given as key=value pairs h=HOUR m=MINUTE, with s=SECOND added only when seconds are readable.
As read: h=5 m=19
